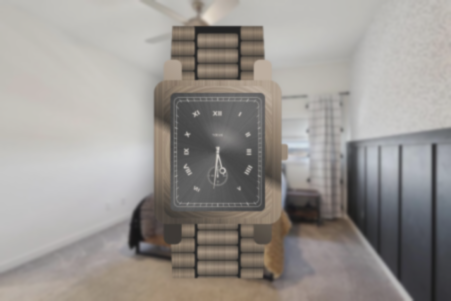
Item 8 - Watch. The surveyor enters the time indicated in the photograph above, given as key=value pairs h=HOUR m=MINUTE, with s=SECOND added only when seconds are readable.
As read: h=5 m=31
